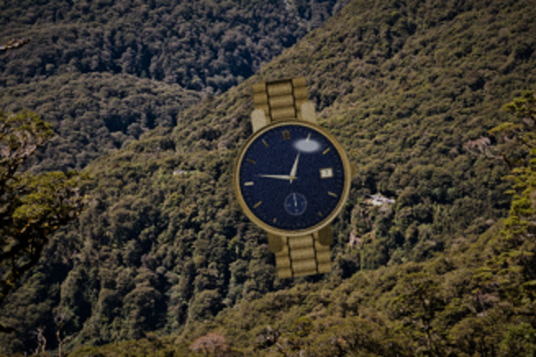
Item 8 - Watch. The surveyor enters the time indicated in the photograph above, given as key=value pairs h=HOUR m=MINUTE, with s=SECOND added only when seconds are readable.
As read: h=12 m=47
